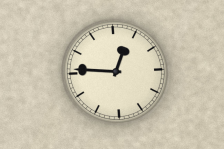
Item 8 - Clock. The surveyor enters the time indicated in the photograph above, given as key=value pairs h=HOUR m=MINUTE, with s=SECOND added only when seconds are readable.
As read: h=12 m=46
